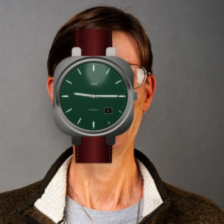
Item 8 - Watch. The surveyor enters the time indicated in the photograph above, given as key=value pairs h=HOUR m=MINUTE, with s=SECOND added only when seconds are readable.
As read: h=9 m=15
